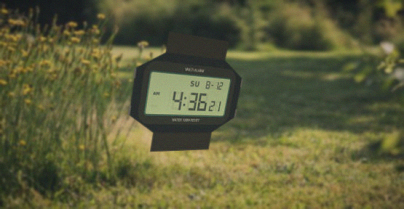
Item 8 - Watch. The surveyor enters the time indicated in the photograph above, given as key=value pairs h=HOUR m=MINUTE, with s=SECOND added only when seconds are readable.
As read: h=4 m=36 s=21
